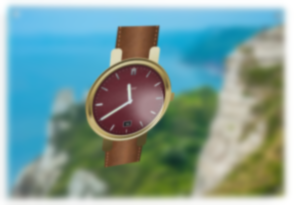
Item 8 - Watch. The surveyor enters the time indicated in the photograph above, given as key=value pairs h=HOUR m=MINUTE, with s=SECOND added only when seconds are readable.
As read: h=11 m=40
